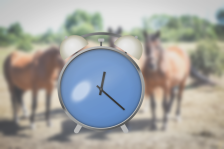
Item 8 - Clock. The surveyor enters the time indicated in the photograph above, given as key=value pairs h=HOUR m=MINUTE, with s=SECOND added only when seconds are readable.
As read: h=12 m=22
